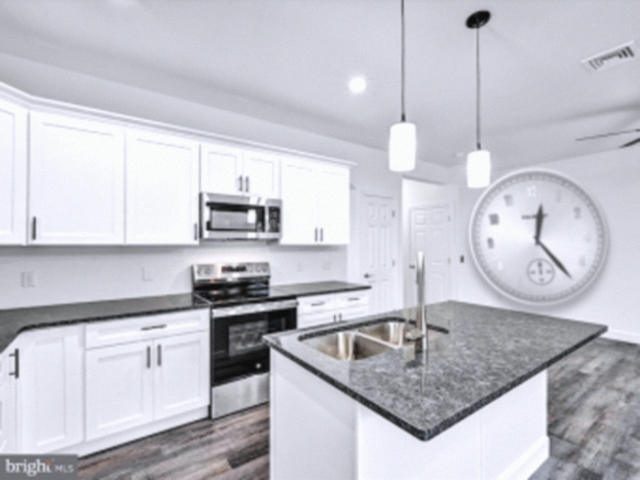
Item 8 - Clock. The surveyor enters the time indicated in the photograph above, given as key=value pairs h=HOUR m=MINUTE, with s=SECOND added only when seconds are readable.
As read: h=12 m=24
